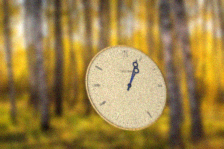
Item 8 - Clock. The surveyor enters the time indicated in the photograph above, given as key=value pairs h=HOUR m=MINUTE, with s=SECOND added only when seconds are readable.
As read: h=1 m=4
